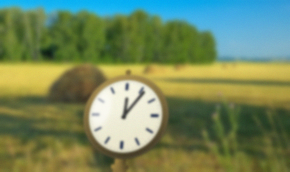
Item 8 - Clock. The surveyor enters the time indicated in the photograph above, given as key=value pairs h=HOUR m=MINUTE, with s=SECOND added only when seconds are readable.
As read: h=12 m=6
